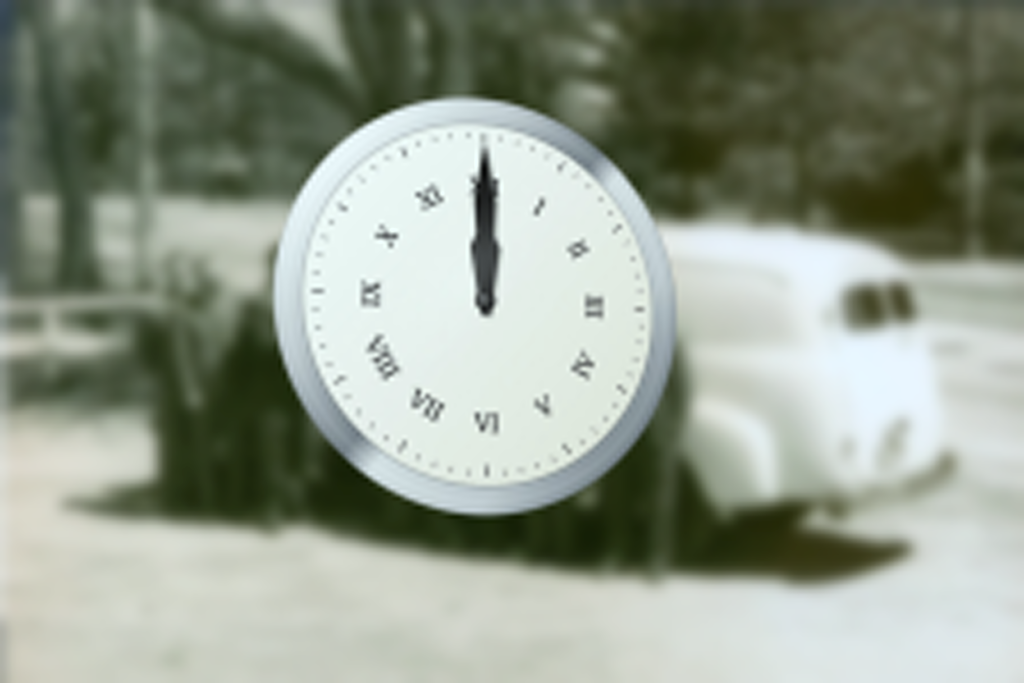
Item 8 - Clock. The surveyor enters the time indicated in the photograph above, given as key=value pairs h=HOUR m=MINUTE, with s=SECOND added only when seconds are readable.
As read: h=12 m=0
